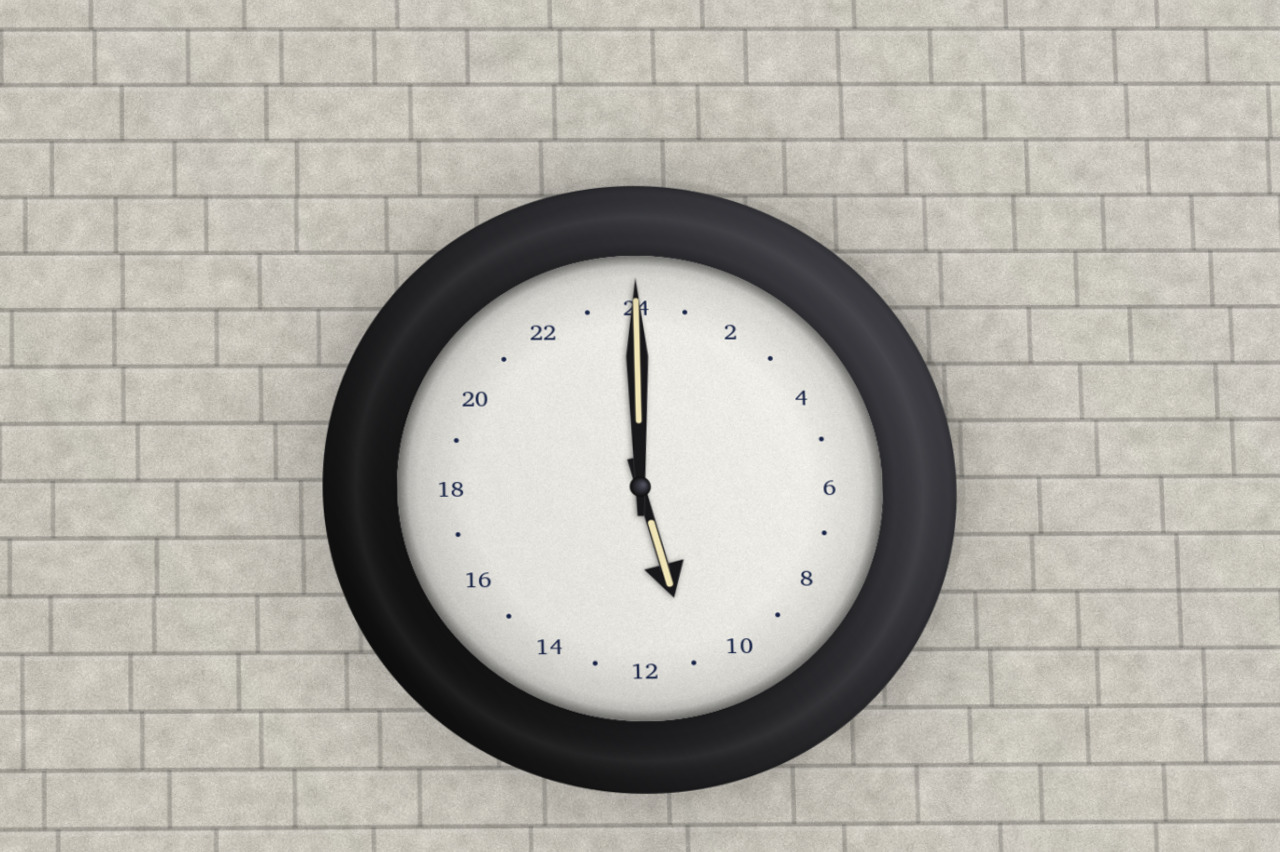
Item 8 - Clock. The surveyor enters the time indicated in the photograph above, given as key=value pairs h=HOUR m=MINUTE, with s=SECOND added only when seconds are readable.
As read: h=11 m=0
